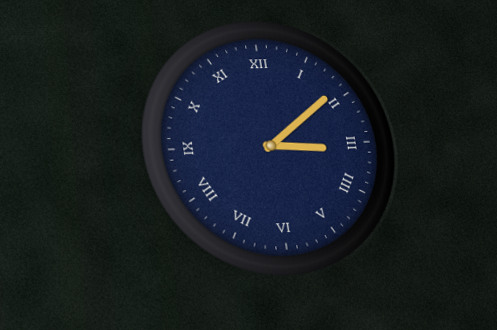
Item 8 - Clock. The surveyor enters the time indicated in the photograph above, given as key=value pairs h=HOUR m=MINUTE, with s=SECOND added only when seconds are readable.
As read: h=3 m=9
